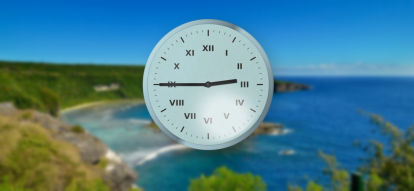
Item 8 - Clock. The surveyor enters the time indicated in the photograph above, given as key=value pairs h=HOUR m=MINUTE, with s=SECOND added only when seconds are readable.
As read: h=2 m=45
